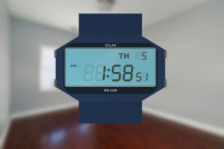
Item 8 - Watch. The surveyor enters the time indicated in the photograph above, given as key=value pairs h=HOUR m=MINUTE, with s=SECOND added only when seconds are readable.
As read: h=1 m=58 s=51
